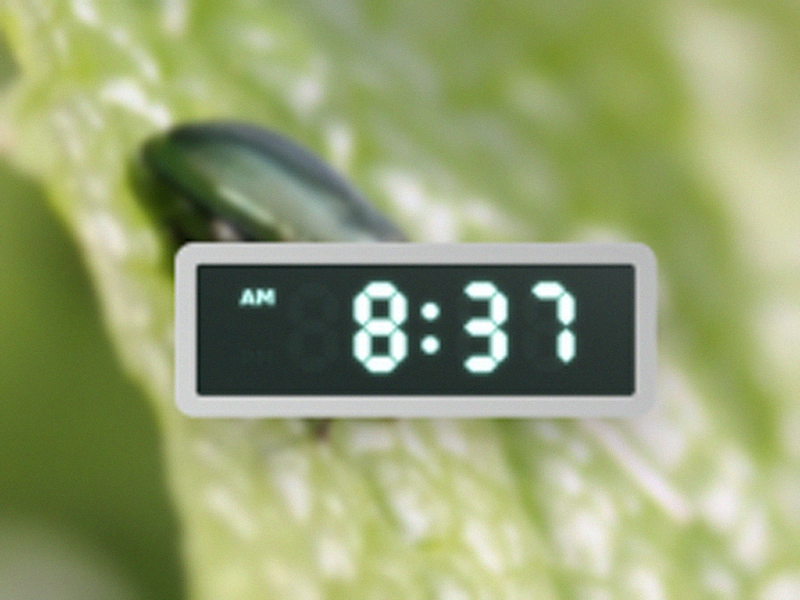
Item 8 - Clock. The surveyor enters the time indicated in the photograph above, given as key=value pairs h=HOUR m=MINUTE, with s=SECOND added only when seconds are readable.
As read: h=8 m=37
